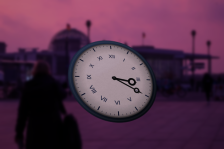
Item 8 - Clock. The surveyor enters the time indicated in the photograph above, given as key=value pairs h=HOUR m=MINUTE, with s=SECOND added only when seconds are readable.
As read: h=3 m=20
